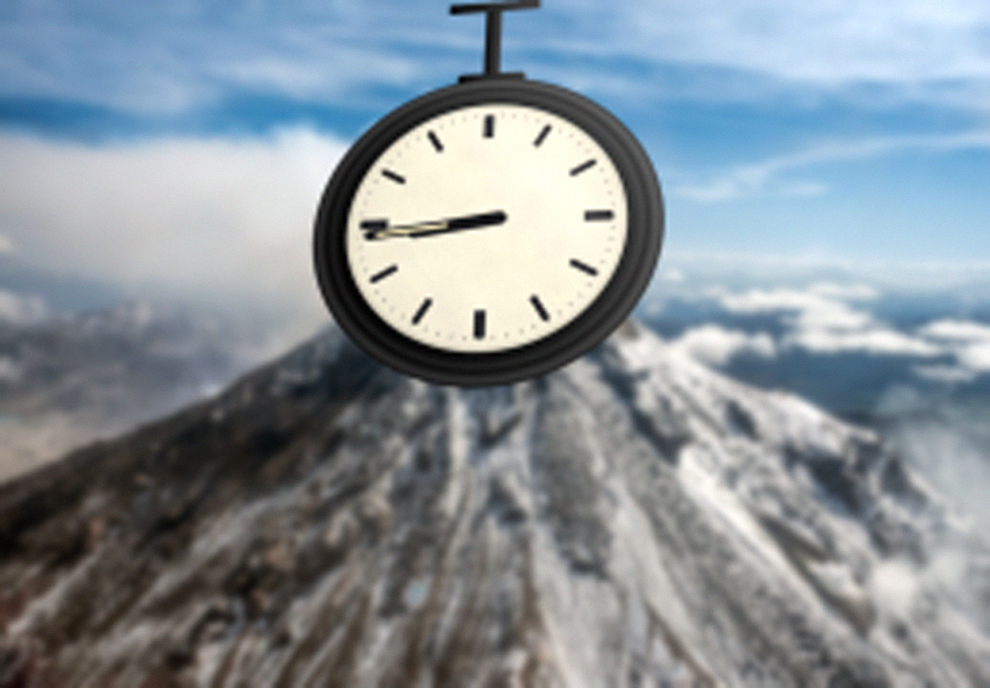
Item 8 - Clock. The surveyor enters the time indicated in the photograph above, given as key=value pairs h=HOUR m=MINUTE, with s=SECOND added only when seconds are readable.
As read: h=8 m=44
